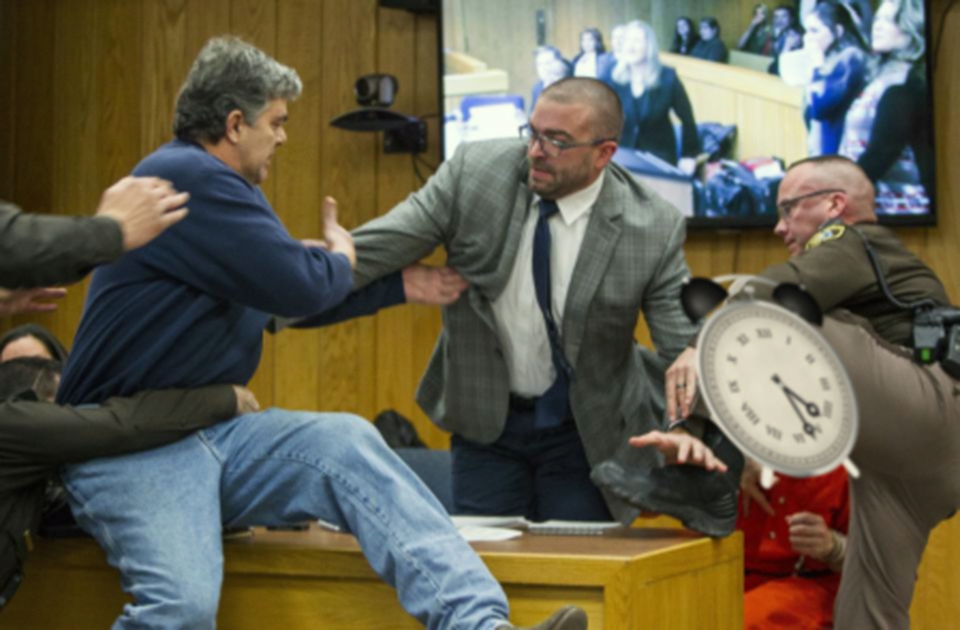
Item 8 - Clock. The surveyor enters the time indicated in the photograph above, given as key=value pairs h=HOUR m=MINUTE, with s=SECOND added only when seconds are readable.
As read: h=4 m=27
